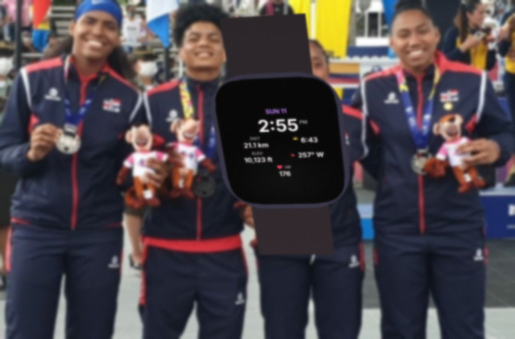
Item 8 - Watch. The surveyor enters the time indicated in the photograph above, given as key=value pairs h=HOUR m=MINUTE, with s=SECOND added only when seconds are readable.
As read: h=2 m=55
